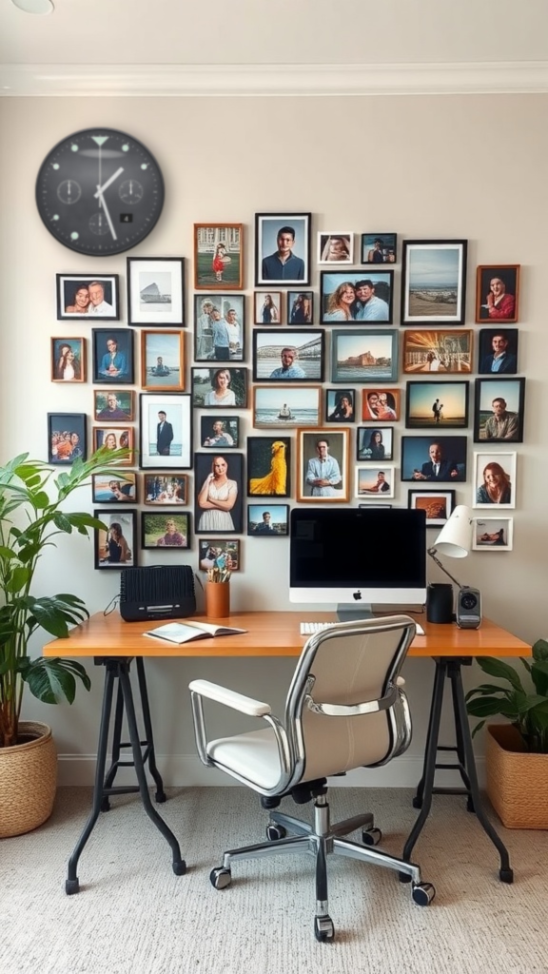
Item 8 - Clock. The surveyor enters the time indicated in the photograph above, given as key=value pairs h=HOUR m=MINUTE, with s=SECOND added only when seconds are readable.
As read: h=1 m=27
